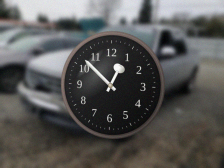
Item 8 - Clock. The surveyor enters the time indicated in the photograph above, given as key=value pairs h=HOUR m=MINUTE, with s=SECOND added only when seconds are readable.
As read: h=12 m=52
